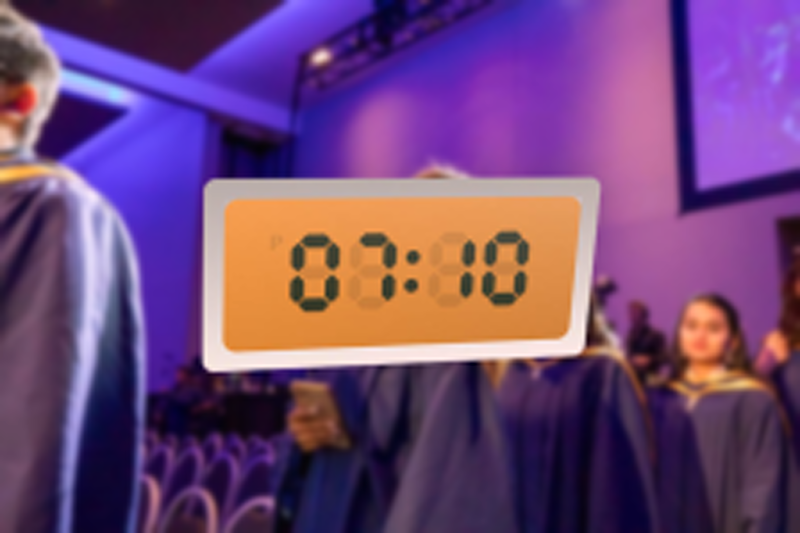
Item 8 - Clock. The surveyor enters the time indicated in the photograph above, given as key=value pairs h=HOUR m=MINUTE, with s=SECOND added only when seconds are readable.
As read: h=7 m=10
